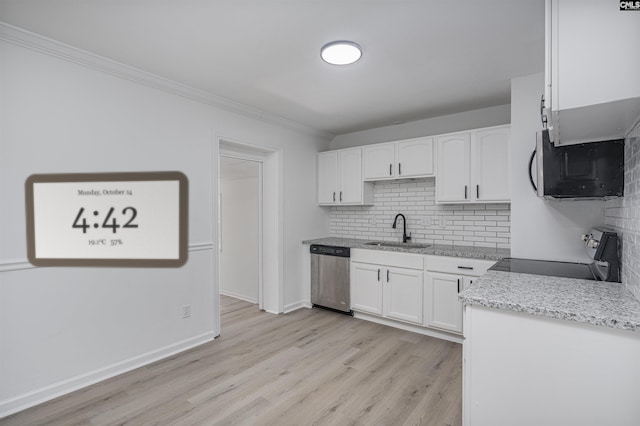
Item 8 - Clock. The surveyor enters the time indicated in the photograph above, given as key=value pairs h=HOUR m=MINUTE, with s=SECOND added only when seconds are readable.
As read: h=4 m=42
